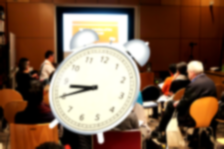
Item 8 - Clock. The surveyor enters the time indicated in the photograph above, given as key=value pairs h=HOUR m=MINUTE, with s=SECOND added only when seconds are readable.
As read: h=8 m=40
